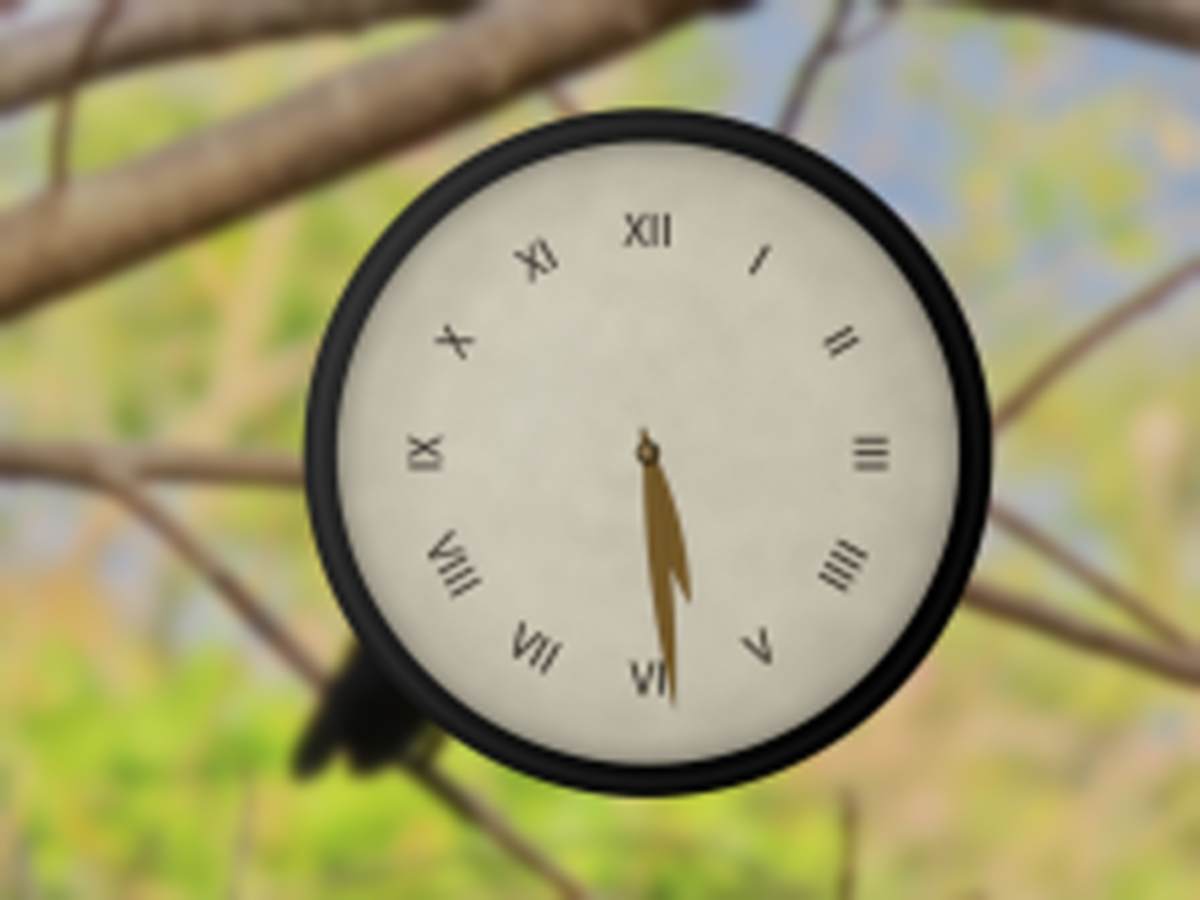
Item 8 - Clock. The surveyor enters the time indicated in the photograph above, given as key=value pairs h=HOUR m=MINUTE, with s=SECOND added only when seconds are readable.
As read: h=5 m=29
